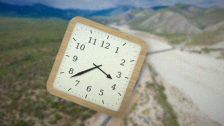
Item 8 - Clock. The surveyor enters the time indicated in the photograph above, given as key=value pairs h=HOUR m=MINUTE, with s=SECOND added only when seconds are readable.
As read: h=3 m=38
